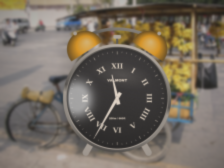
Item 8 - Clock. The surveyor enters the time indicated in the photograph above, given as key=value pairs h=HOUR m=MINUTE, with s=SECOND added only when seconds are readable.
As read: h=11 m=35
